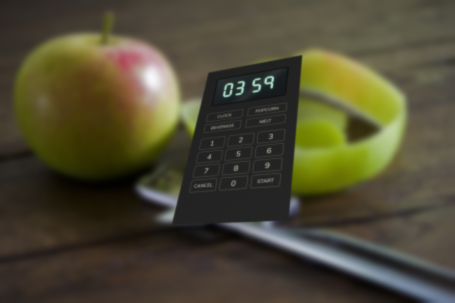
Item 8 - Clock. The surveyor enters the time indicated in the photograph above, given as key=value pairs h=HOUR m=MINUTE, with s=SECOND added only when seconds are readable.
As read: h=3 m=59
